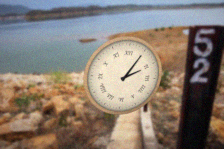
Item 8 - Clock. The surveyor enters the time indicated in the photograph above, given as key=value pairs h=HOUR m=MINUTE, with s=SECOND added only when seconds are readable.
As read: h=2 m=5
